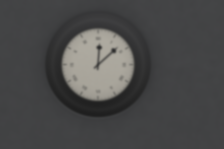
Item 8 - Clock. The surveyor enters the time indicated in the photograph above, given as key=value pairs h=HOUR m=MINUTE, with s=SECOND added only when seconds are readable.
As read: h=12 m=8
